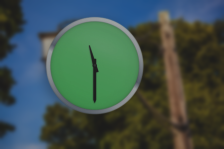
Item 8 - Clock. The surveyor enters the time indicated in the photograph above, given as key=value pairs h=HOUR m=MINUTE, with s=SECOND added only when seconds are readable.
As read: h=11 m=30
